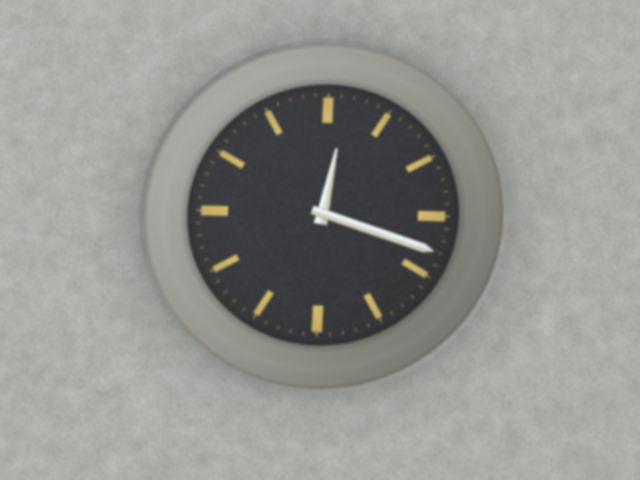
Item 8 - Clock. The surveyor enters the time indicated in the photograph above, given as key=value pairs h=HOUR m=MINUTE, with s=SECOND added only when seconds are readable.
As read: h=12 m=18
